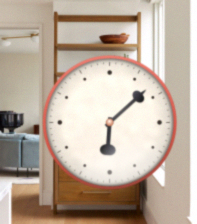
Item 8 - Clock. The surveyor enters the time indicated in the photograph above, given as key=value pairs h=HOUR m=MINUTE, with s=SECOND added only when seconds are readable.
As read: h=6 m=8
